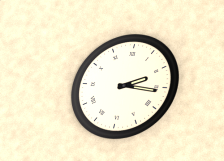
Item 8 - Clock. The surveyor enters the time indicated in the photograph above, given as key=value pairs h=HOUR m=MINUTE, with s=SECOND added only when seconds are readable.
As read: h=2 m=16
